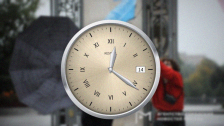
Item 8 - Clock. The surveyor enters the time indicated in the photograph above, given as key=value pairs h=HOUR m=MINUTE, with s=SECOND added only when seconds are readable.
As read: h=12 m=21
